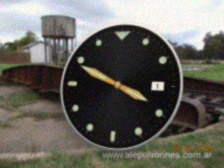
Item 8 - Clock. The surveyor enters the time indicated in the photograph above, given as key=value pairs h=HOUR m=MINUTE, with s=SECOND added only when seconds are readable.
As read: h=3 m=49
